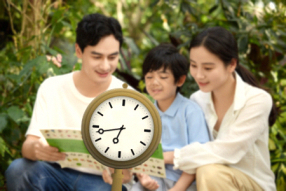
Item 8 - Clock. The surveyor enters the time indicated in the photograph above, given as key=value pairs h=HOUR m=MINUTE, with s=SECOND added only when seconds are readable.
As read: h=6 m=43
